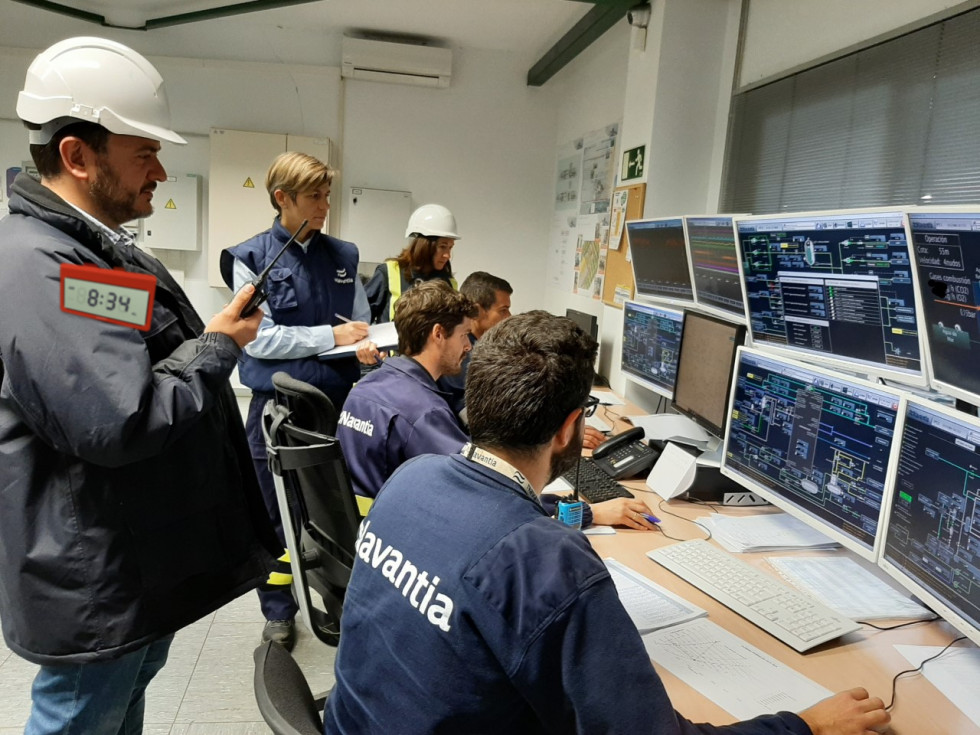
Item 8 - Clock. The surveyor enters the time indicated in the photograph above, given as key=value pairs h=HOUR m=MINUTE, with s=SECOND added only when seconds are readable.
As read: h=8 m=34
